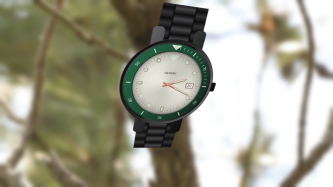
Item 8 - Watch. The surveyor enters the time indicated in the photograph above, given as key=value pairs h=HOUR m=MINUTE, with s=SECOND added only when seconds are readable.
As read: h=2 m=19
